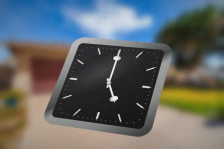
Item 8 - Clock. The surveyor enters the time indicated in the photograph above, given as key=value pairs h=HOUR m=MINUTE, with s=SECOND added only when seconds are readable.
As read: h=5 m=0
